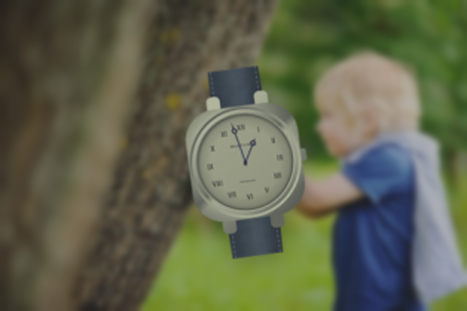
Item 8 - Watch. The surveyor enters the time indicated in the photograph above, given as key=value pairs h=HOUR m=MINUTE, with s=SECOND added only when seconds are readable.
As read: h=12 m=58
